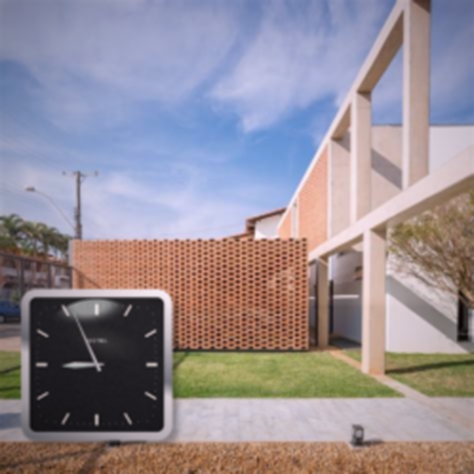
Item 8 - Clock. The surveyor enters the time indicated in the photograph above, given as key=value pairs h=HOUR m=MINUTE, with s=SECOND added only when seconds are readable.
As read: h=8 m=56
